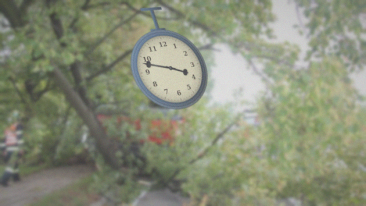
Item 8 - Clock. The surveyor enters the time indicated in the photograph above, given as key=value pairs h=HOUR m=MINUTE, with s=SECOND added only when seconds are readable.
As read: h=3 m=48
